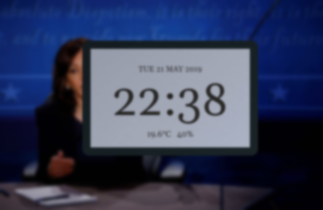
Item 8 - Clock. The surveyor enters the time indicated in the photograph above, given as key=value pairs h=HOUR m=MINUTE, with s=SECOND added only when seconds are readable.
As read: h=22 m=38
